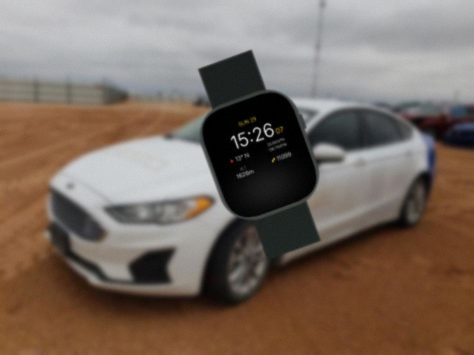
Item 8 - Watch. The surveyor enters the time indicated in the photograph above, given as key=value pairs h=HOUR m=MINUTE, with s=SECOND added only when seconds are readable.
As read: h=15 m=26
